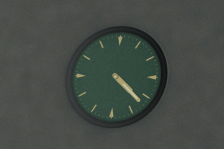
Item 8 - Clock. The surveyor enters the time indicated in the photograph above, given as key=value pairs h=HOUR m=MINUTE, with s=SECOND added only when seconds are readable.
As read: h=4 m=22
